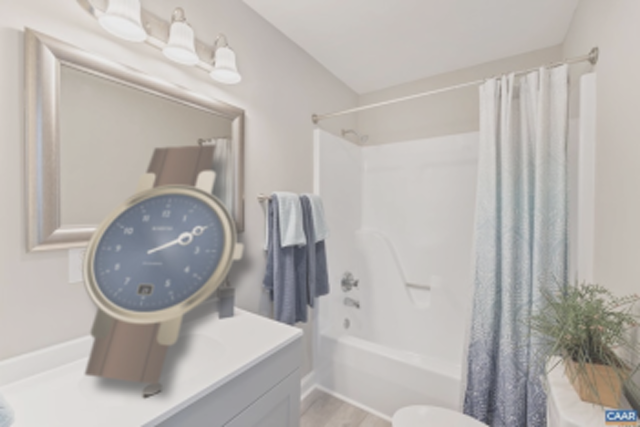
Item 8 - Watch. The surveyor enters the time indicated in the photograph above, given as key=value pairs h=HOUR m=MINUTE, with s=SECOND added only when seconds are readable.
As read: h=2 m=10
